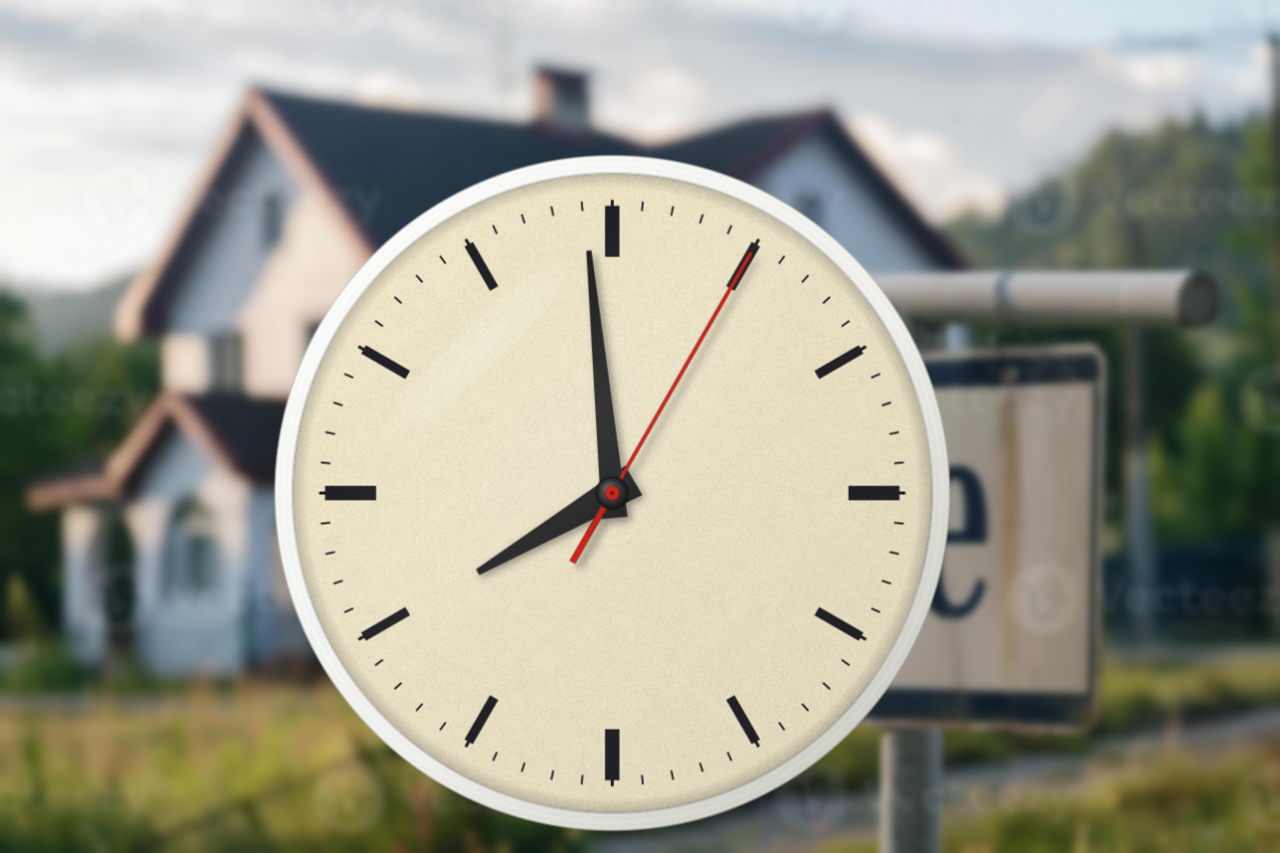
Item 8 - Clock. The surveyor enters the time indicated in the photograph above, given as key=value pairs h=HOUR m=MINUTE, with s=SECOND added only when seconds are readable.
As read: h=7 m=59 s=5
